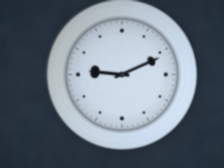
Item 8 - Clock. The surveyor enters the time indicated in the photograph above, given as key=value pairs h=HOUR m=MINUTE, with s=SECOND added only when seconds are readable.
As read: h=9 m=11
